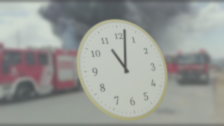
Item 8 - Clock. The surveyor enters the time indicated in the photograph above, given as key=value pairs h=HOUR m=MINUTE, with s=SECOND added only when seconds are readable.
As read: h=11 m=2
